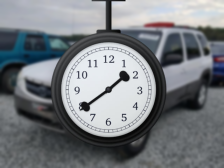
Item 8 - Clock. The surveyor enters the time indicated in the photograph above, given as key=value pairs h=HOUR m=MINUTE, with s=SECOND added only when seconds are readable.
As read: h=1 m=39
